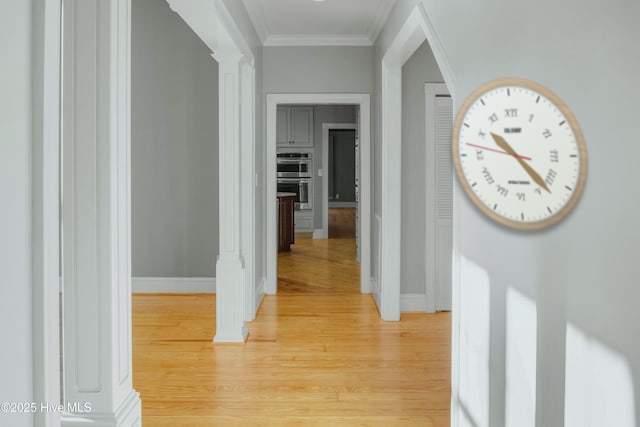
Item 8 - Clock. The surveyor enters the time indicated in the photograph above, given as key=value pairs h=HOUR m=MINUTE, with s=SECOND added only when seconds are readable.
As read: h=10 m=22 s=47
